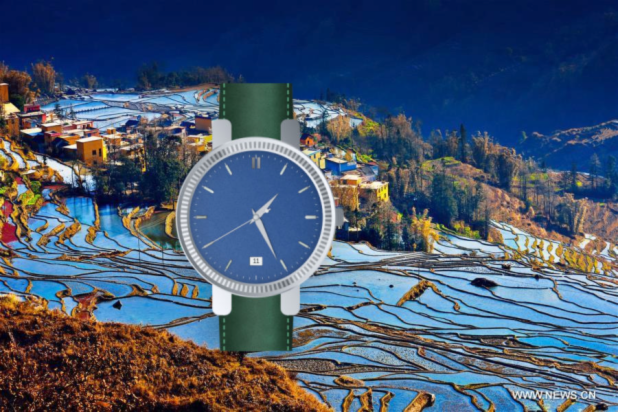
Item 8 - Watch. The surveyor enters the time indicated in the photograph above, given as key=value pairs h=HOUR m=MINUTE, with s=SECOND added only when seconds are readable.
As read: h=1 m=25 s=40
